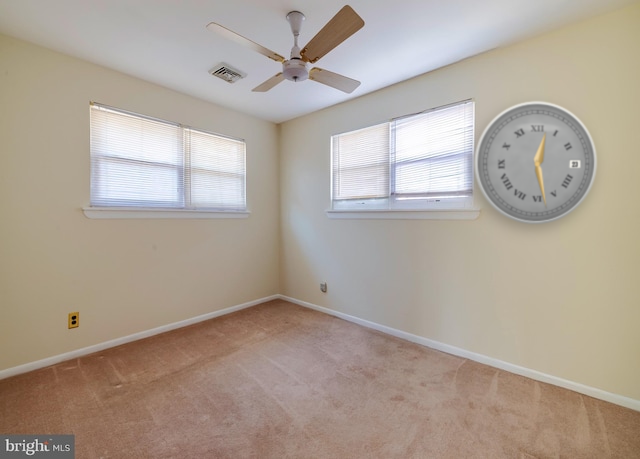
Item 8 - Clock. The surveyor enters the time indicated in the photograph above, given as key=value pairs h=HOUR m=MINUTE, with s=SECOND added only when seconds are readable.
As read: h=12 m=28
